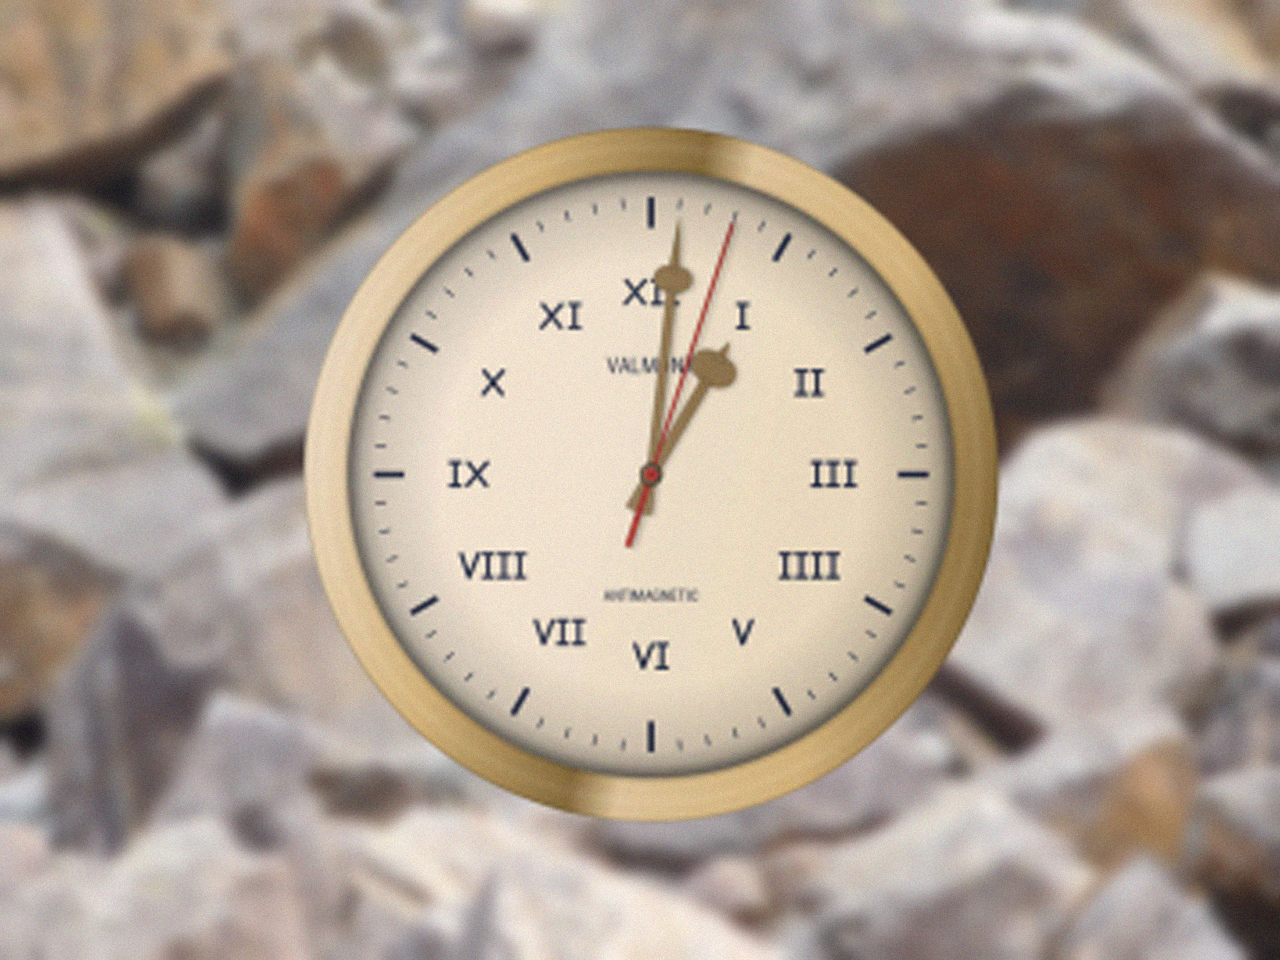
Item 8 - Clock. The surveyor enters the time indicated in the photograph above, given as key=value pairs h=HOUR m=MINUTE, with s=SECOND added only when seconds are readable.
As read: h=1 m=1 s=3
